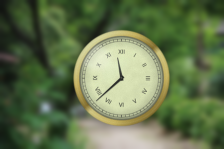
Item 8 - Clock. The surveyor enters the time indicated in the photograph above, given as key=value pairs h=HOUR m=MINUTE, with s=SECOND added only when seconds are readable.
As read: h=11 m=38
